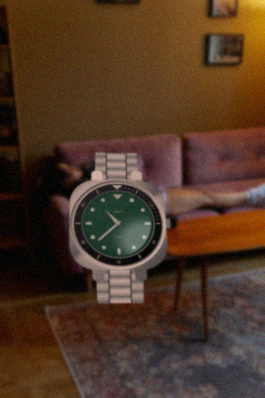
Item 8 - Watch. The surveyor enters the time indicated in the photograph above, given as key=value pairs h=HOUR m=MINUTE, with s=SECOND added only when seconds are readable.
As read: h=10 m=38
